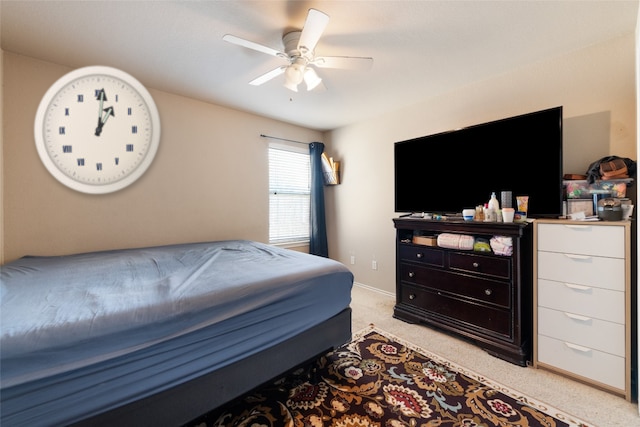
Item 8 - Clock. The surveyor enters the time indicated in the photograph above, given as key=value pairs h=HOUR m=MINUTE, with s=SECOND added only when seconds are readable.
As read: h=1 m=1
